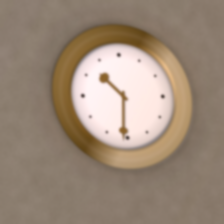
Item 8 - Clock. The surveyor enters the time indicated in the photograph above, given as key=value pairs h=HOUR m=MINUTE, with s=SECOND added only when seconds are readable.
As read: h=10 m=31
